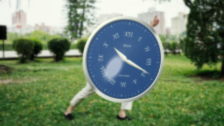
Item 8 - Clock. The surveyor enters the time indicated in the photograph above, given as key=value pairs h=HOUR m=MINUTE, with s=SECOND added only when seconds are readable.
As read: h=10 m=19
